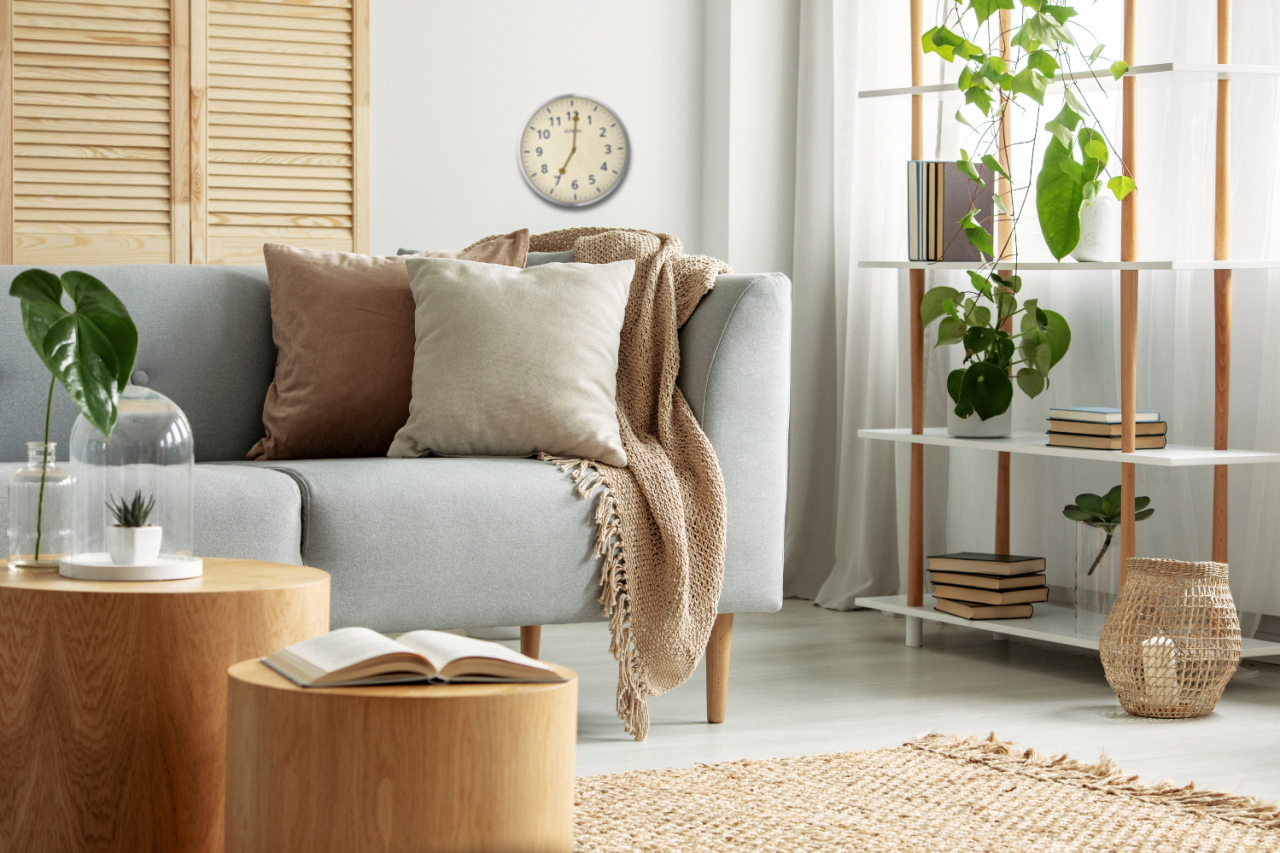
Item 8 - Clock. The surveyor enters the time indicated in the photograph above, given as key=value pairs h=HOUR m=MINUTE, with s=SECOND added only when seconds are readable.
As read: h=7 m=1
